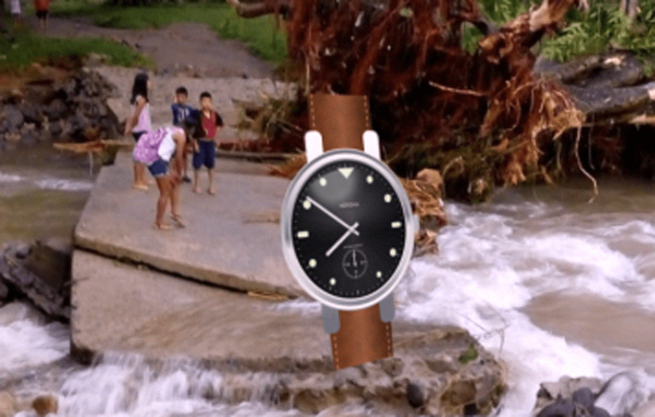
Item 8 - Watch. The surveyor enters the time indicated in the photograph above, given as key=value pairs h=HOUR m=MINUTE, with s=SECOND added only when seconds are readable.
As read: h=7 m=51
